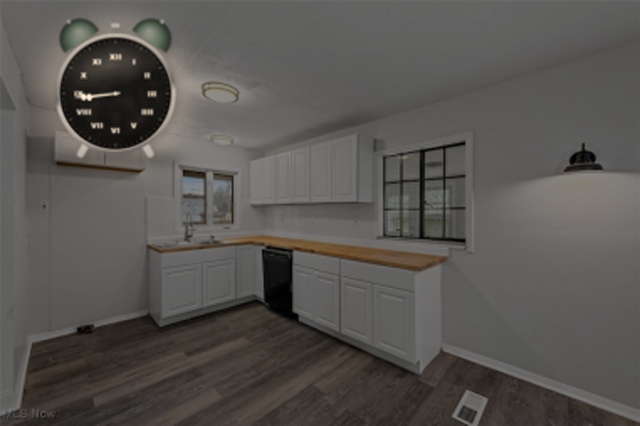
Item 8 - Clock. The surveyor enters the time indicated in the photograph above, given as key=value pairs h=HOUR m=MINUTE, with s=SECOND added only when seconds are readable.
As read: h=8 m=44
